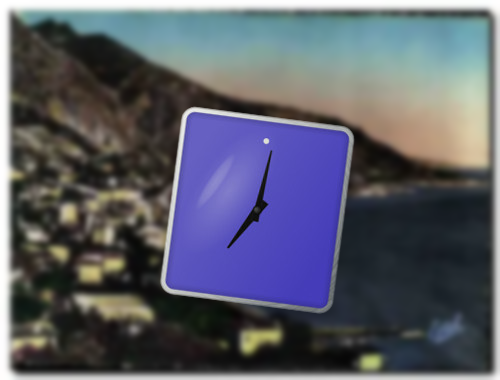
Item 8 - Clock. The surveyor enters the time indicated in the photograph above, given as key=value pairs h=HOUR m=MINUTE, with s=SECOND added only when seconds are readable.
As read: h=7 m=1
